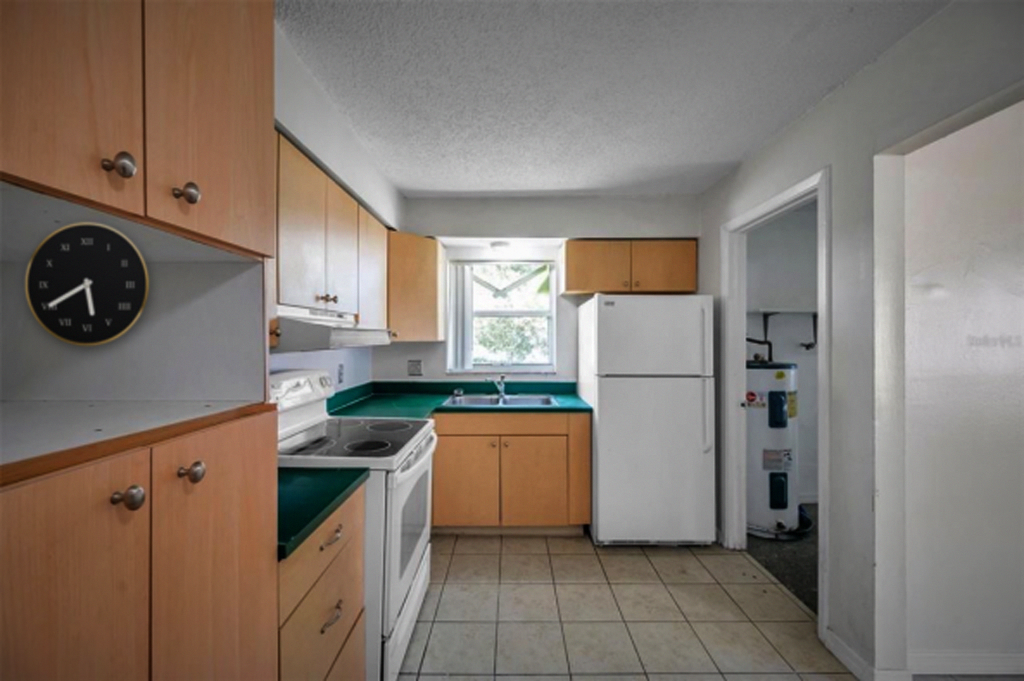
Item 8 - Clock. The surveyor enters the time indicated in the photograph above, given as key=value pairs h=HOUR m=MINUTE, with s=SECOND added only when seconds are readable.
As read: h=5 m=40
